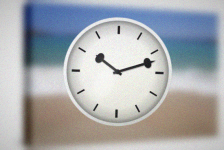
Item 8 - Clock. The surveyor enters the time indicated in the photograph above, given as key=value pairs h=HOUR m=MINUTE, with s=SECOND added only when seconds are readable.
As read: h=10 m=12
